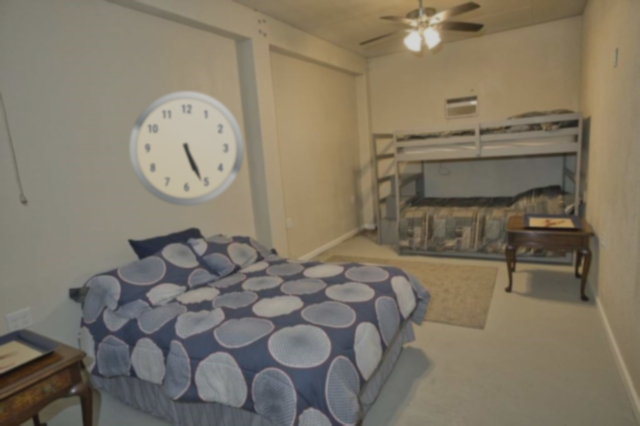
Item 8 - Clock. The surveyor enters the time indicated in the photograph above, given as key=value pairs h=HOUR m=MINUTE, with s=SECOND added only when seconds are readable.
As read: h=5 m=26
